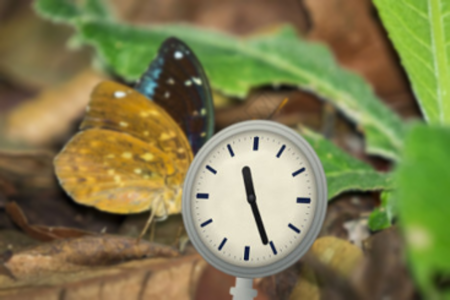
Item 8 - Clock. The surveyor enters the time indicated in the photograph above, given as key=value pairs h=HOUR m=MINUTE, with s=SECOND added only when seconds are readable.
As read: h=11 m=26
